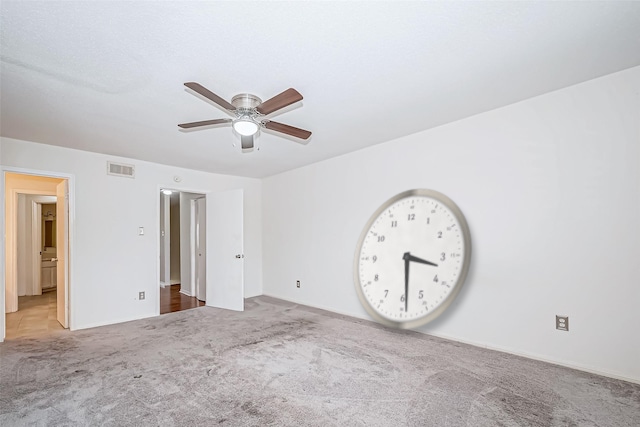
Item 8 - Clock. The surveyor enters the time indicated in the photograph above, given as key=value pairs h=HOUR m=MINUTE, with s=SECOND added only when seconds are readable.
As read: h=3 m=29
